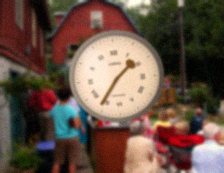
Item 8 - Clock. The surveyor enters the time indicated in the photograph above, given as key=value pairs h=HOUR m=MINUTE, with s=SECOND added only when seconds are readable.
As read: h=1 m=36
